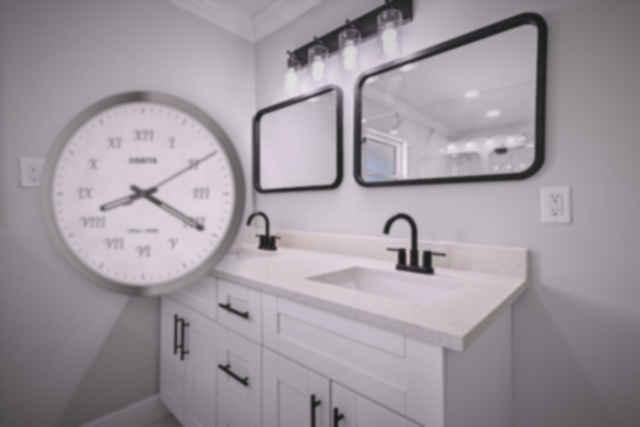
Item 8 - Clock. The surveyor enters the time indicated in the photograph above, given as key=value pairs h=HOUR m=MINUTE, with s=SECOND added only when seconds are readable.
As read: h=8 m=20 s=10
